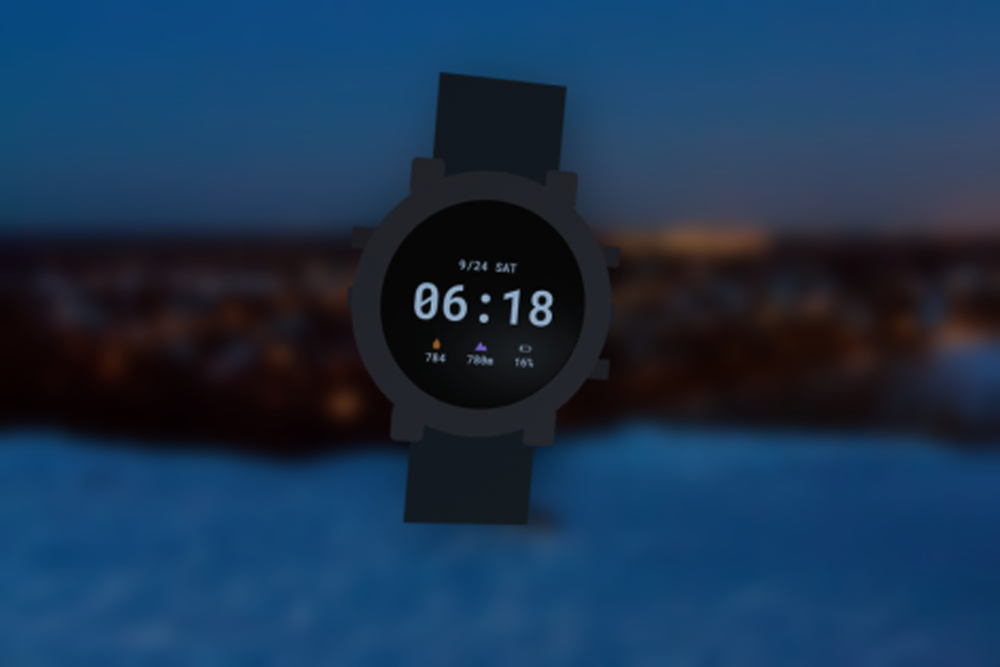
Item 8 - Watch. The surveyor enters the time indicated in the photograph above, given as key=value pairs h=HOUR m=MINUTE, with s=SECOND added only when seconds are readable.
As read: h=6 m=18
